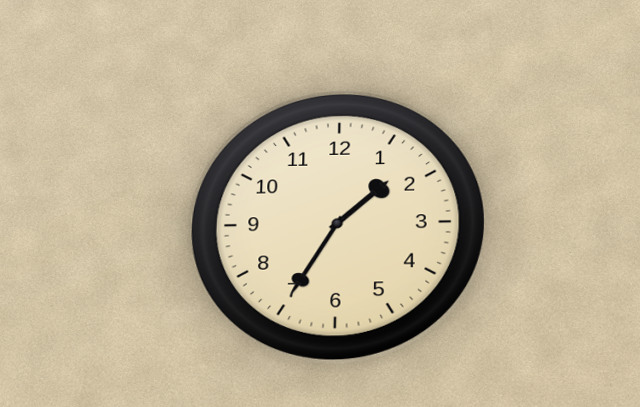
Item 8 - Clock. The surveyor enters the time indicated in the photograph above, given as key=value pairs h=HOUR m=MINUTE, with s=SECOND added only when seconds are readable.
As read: h=1 m=35
